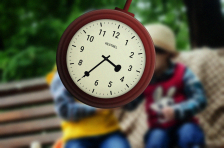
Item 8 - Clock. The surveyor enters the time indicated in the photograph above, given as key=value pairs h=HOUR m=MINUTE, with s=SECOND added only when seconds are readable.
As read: h=3 m=35
